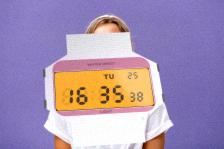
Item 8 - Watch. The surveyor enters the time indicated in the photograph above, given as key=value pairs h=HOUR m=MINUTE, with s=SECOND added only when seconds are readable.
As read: h=16 m=35 s=38
